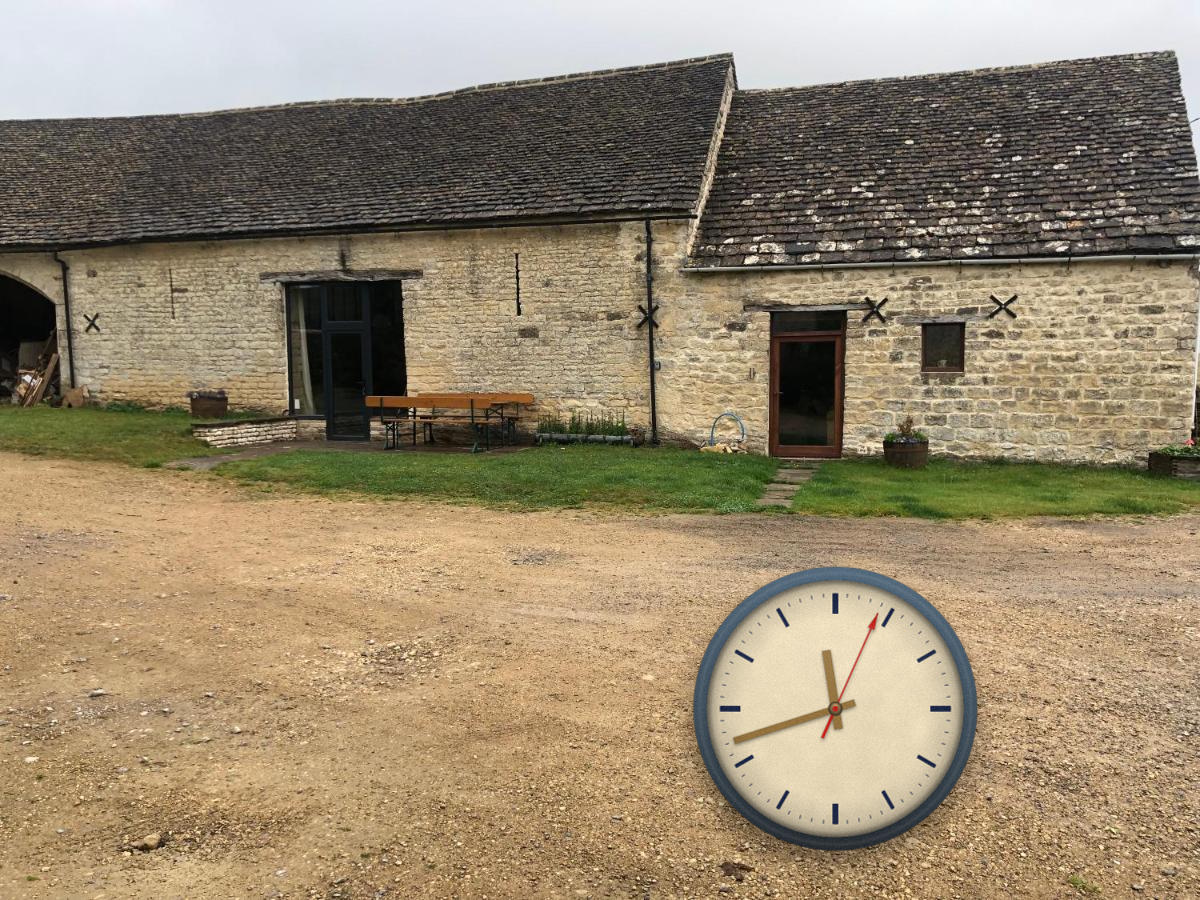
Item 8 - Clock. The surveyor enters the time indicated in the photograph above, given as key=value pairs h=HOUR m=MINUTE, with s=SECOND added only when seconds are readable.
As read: h=11 m=42 s=4
